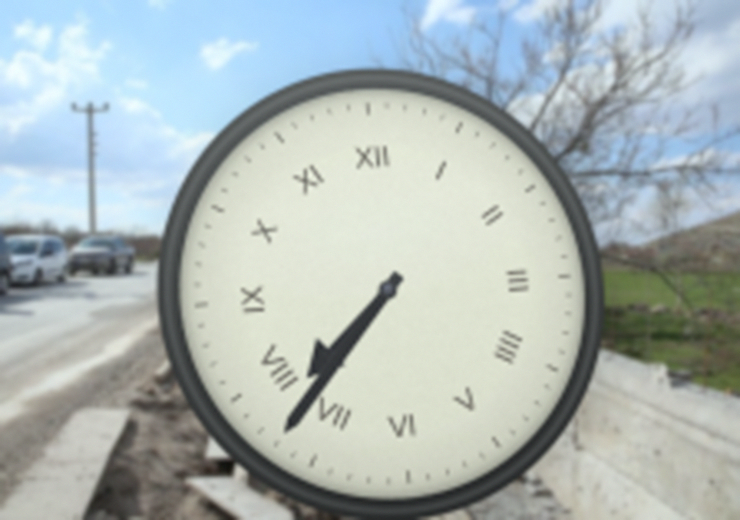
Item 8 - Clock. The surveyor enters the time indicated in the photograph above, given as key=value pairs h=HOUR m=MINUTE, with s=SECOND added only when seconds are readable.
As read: h=7 m=37
